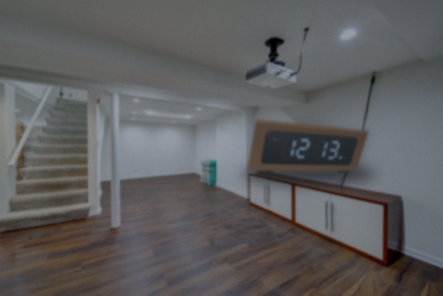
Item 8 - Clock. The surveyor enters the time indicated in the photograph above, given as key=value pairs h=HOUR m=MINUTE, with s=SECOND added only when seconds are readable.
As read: h=12 m=13
